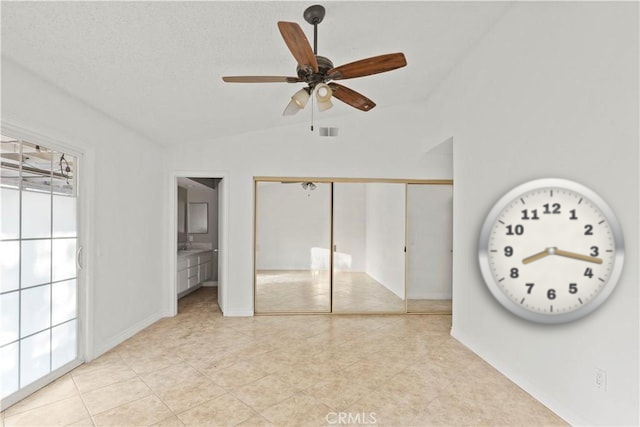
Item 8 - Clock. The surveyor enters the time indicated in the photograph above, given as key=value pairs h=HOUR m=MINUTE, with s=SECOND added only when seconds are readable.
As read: h=8 m=17
